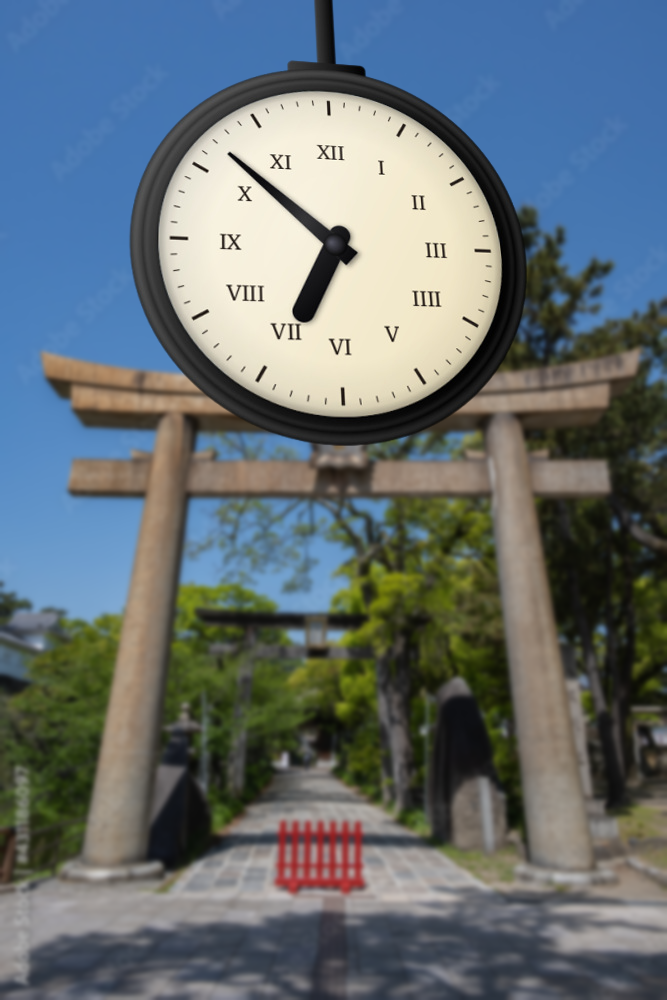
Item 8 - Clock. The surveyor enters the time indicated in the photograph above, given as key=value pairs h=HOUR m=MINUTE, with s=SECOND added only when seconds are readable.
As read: h=6 m=52
